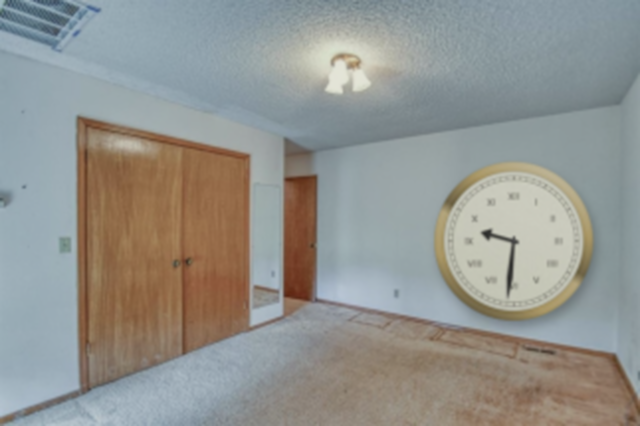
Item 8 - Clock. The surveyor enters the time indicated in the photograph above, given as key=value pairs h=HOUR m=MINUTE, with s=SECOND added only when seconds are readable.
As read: h=9 m=31
